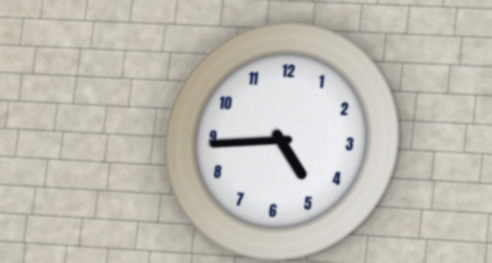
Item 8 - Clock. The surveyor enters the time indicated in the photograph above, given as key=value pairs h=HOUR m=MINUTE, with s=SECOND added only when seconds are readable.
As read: h=4 m=44
